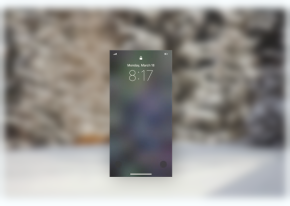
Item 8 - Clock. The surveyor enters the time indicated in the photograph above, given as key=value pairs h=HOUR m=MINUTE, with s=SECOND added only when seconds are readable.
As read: h=8 m=17
